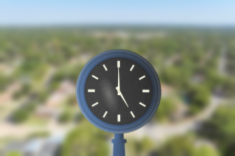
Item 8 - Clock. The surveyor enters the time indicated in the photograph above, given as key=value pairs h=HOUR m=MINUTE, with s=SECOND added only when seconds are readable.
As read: h=5 m=0
